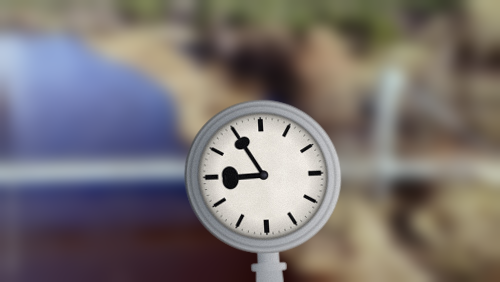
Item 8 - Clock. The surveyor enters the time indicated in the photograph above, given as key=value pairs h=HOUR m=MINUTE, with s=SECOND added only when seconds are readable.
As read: h=8 m=55
